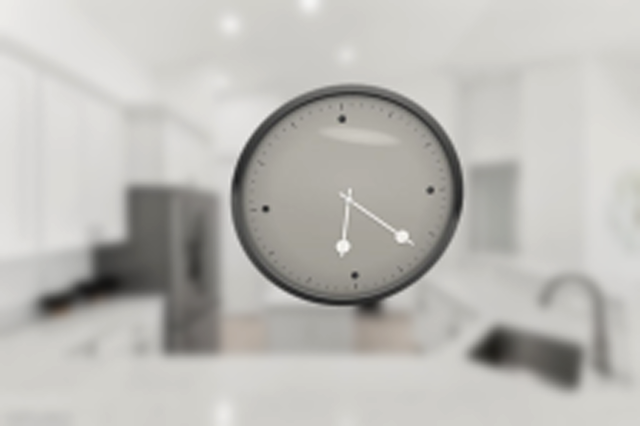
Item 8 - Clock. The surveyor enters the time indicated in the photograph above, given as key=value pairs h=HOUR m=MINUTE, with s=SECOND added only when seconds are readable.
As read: h=6 m=22
